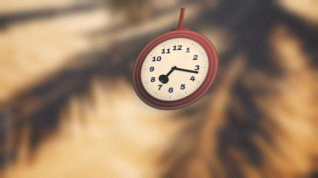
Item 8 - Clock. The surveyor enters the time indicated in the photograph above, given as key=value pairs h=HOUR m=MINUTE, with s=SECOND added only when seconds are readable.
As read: h=7 m=17
